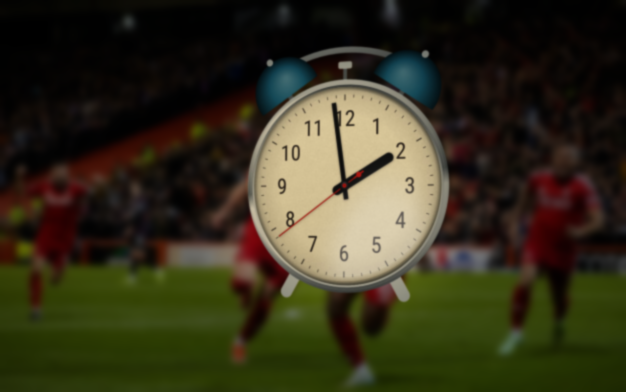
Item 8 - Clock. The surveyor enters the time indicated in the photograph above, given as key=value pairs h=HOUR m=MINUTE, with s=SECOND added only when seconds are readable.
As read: h=1 m=58 s=39
